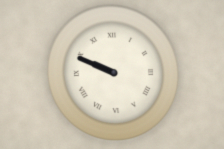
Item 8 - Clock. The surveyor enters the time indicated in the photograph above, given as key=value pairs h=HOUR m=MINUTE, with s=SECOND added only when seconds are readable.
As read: h=9 m=49
